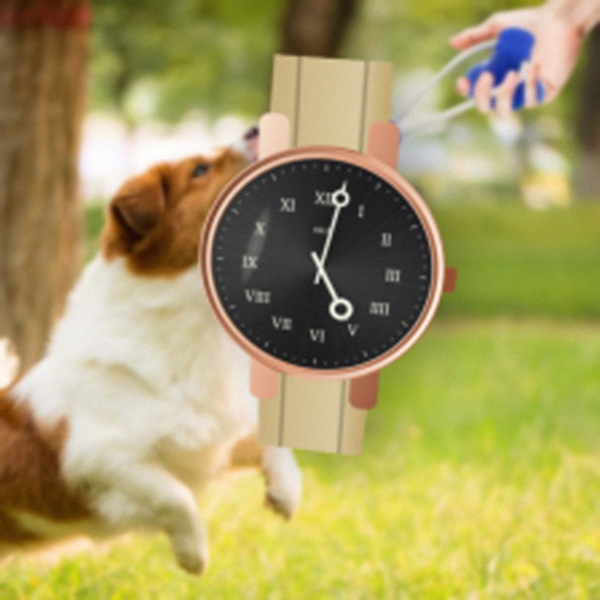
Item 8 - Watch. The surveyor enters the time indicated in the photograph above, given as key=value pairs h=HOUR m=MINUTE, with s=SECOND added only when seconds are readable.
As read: h=5 m=2
